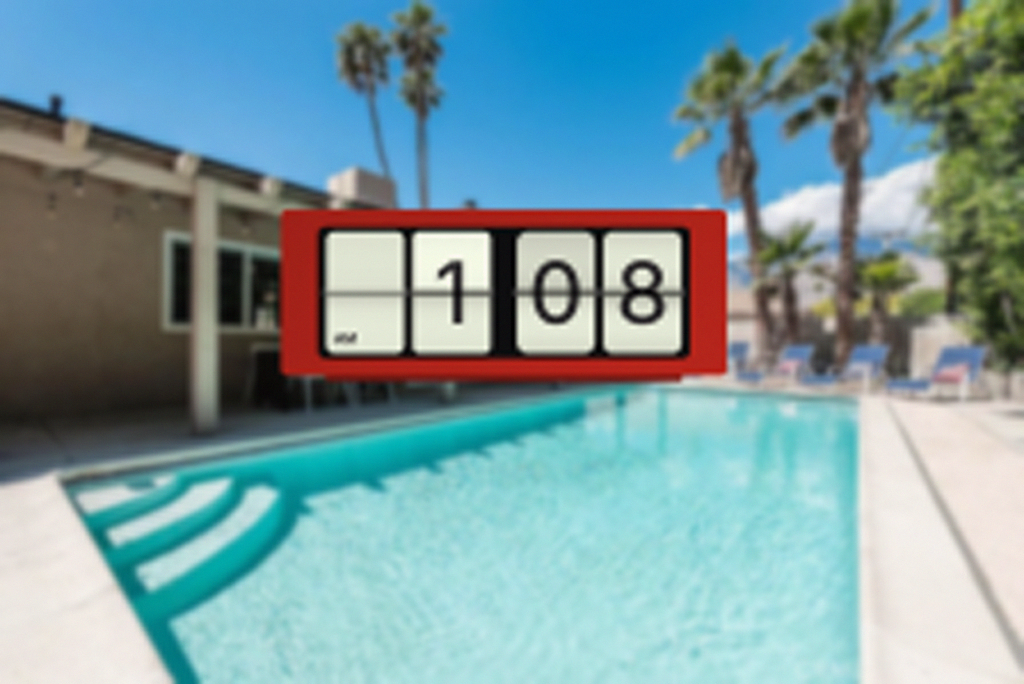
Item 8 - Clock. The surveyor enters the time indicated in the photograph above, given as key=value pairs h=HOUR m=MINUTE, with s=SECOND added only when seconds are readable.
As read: h=1 m=8
